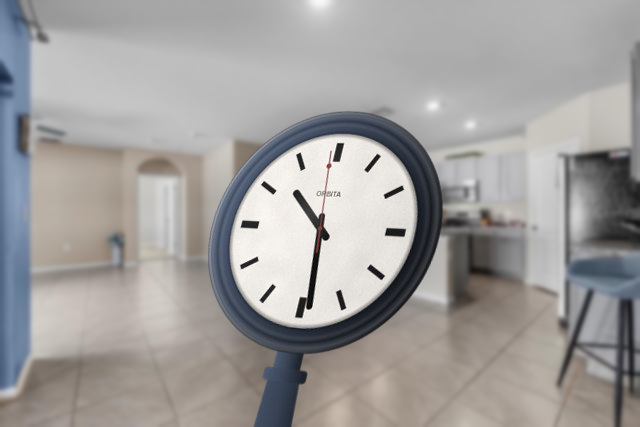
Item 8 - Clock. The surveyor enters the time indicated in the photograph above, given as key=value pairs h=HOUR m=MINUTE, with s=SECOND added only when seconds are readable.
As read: h=10 m=28 s=59
